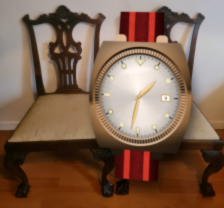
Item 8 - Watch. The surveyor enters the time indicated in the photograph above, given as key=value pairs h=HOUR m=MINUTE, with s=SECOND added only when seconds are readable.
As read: h=1 m=32
